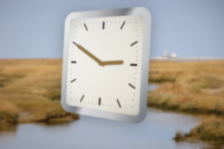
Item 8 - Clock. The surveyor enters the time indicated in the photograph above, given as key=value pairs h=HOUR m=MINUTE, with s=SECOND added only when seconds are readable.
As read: h=2 m=50
